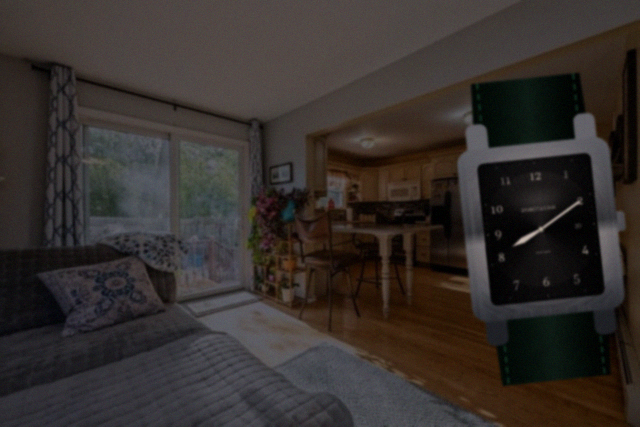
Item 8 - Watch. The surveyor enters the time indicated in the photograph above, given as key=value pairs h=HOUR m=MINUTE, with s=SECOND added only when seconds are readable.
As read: h=8 m=10
